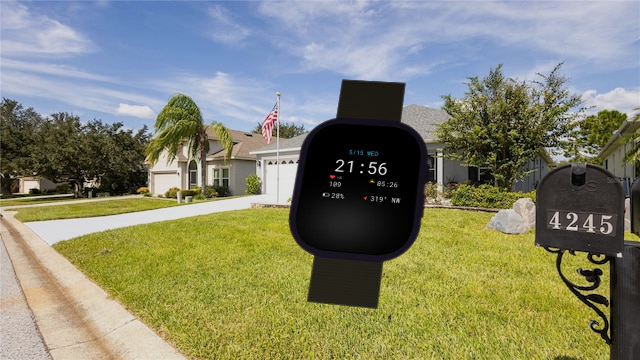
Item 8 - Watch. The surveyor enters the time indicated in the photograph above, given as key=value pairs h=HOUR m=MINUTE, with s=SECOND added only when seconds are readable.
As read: h=21 m=56
